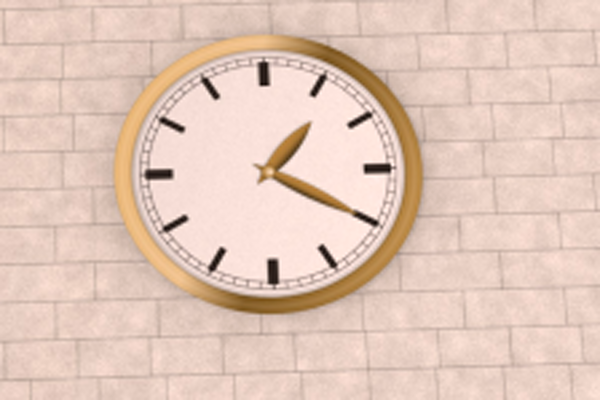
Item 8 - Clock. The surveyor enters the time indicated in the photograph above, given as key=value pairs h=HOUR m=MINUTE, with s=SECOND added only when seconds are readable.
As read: h=1 m=20
